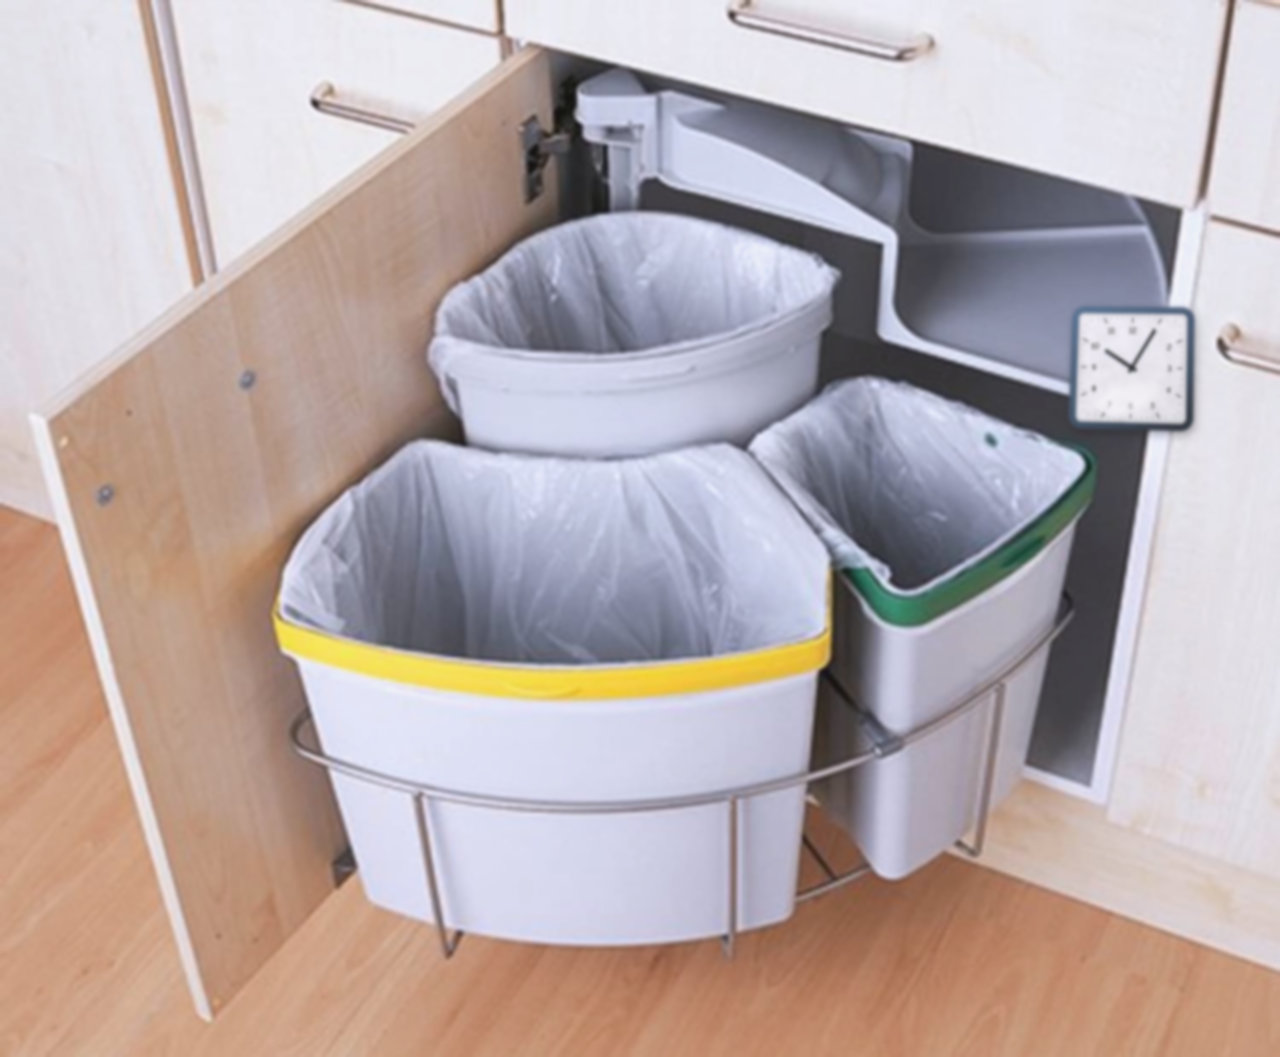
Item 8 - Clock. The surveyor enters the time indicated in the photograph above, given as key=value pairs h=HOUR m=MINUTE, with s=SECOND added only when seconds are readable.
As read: h=10 m=5
